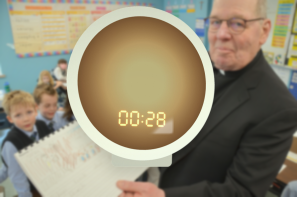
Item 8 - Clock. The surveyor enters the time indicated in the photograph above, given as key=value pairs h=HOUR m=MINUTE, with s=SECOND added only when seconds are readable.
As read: h=0 m=28
